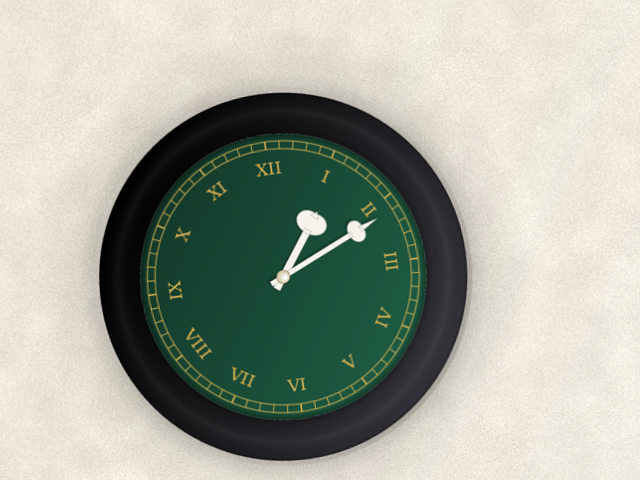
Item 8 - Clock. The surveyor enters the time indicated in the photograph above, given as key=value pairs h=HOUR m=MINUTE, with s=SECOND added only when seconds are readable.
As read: h=1 m=11
